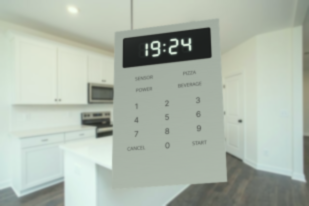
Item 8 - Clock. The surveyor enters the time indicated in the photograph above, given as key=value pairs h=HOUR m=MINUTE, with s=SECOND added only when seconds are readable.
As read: h=19 m=24
